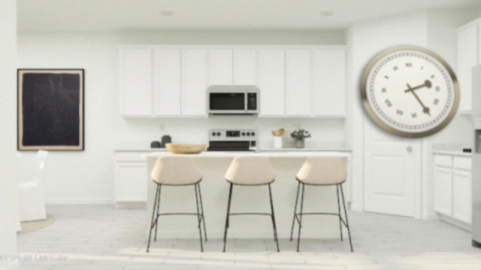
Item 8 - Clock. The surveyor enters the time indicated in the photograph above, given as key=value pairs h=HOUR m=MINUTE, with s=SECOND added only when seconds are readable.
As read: h=2 m=25
